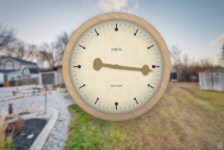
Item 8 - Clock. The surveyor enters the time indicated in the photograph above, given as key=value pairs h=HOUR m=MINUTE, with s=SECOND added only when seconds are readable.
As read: h=9 m=16
